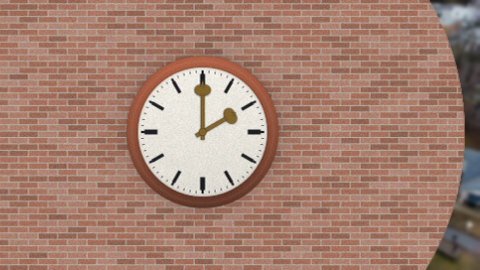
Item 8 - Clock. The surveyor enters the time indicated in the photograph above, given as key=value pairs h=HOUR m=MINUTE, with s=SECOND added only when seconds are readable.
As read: h=2 m=0
